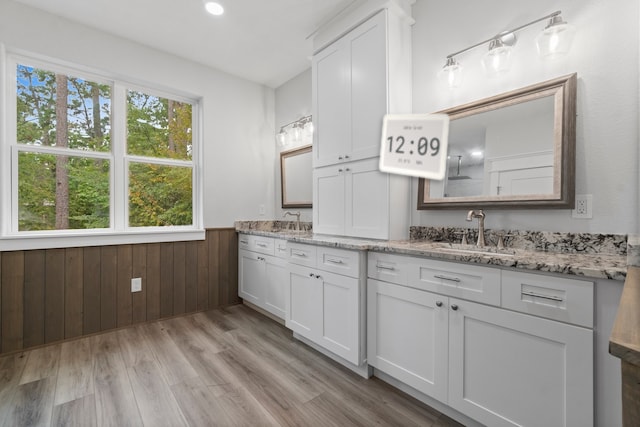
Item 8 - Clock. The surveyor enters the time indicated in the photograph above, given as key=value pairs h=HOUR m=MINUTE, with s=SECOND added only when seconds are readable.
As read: h=12 m=9
